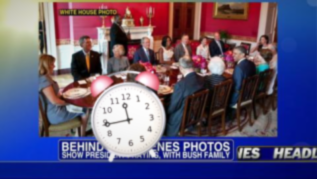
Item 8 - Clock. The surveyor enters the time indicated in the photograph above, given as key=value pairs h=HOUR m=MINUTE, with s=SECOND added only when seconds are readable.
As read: h=11 m=44
